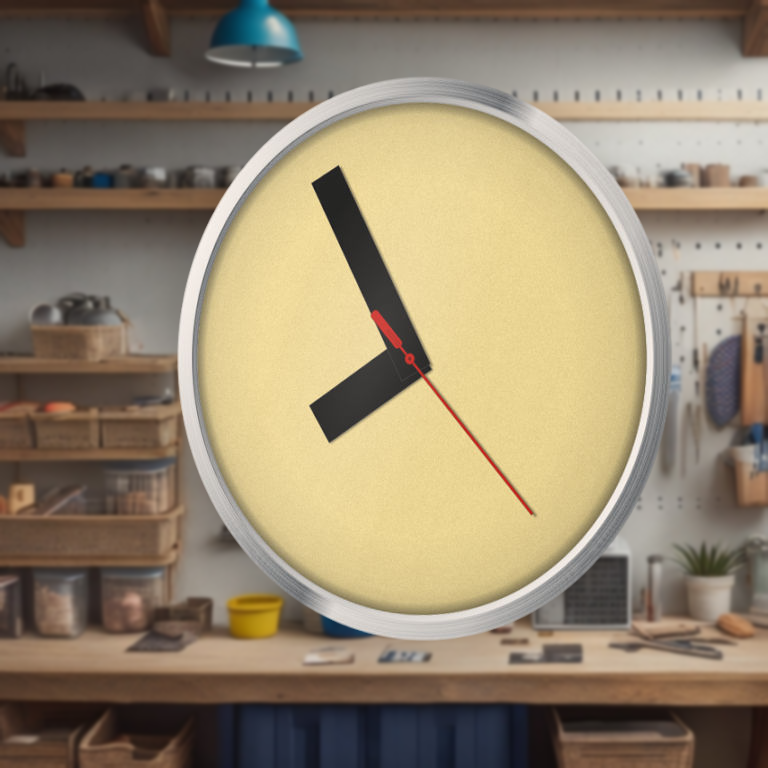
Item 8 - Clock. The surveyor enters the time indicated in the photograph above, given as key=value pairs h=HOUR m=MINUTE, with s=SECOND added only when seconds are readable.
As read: h=7 m=55 s=23
